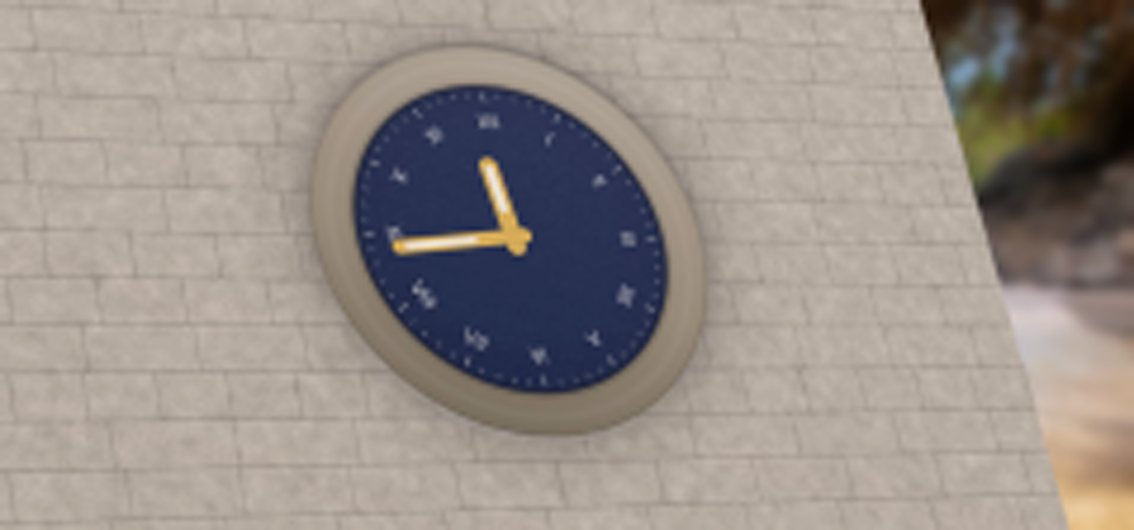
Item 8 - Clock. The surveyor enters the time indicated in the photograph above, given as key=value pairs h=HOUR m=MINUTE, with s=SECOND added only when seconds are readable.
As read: h=11 m=44
